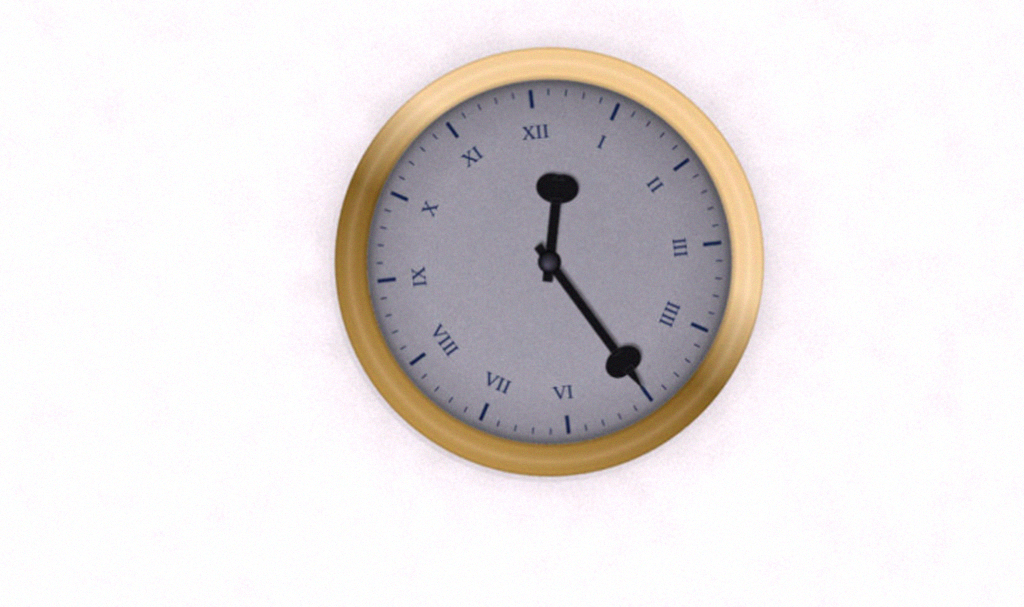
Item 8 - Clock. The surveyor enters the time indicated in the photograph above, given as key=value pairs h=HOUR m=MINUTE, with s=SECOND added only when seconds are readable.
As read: h=12 m=25
